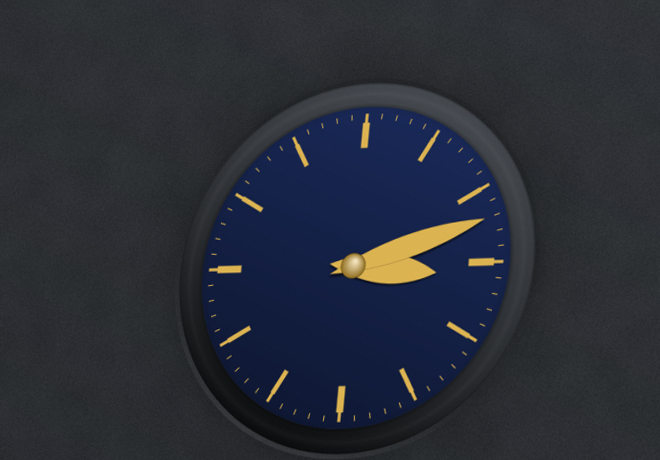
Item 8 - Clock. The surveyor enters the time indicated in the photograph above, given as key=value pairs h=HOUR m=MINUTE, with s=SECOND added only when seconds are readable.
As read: h=3 m=12
